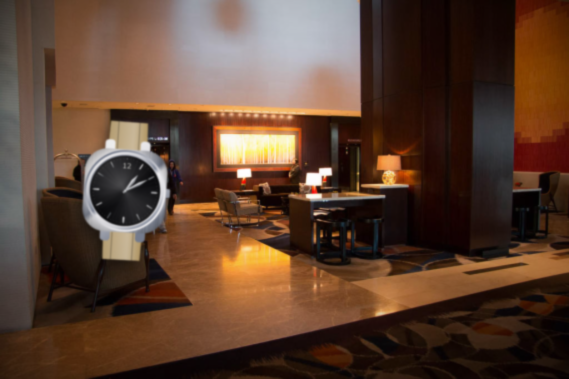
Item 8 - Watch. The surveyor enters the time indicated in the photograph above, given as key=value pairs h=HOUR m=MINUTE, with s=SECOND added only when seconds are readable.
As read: h=1 m=10
